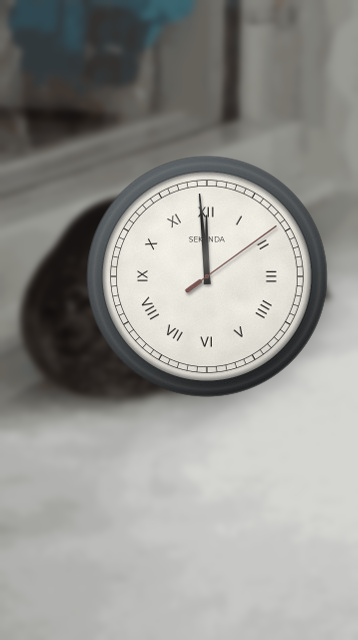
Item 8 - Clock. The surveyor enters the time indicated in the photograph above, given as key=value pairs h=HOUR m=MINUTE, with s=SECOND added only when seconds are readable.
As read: h=11 m=59 s=9
